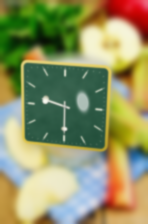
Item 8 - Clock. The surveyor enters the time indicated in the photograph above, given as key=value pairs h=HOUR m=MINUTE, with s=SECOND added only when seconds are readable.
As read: h=9 m=30
